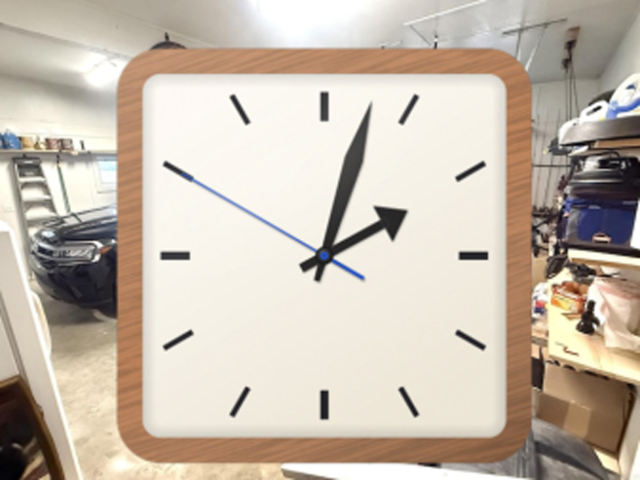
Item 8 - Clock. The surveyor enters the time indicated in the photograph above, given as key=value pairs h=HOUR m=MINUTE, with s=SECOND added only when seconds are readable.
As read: h=2 m=2 s=50
